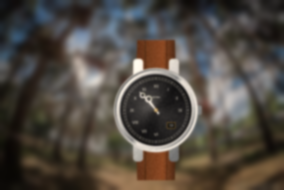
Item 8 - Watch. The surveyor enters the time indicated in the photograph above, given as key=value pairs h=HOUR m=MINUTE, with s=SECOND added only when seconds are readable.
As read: h=10 m=53
